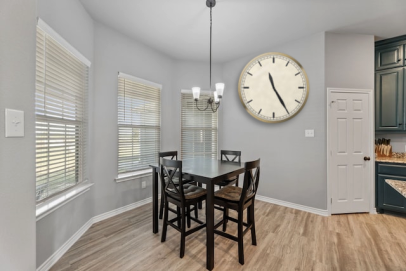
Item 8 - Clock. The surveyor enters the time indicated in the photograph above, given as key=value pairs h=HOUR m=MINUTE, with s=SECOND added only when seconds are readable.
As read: h=11 m=25
